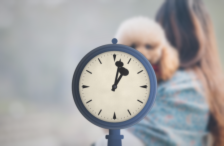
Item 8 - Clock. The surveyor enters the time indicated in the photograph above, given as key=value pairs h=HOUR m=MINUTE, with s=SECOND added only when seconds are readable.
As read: h=1 m=2
